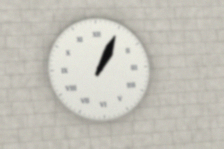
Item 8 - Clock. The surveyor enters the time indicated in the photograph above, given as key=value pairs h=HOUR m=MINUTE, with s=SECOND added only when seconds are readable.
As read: h=1 m=5
